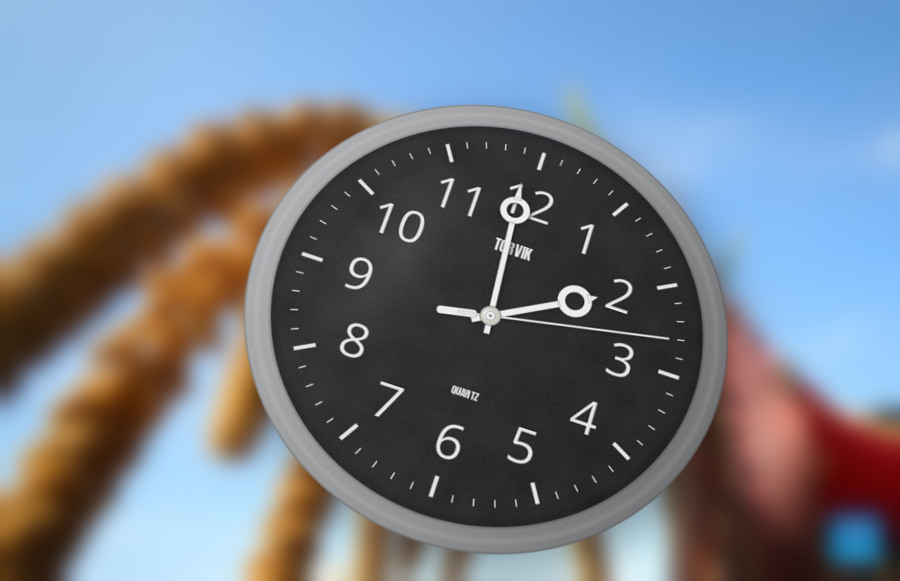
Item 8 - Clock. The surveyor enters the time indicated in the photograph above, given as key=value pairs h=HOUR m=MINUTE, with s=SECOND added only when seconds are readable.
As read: h=1 m=59 s=13
